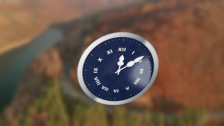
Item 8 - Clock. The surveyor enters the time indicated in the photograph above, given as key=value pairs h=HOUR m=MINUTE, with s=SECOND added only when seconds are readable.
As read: h=12 m=9
